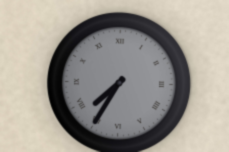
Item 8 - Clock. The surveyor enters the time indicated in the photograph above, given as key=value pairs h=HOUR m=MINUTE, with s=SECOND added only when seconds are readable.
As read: h=7 m=35
